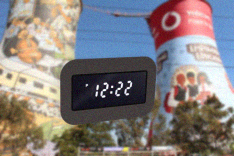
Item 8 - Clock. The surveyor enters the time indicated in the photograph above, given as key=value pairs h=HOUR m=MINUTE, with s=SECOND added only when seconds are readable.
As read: h=12 m=22
